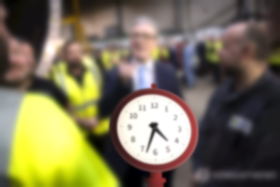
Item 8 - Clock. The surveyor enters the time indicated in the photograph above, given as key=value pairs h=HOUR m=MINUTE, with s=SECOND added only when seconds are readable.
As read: h=4 m=33
